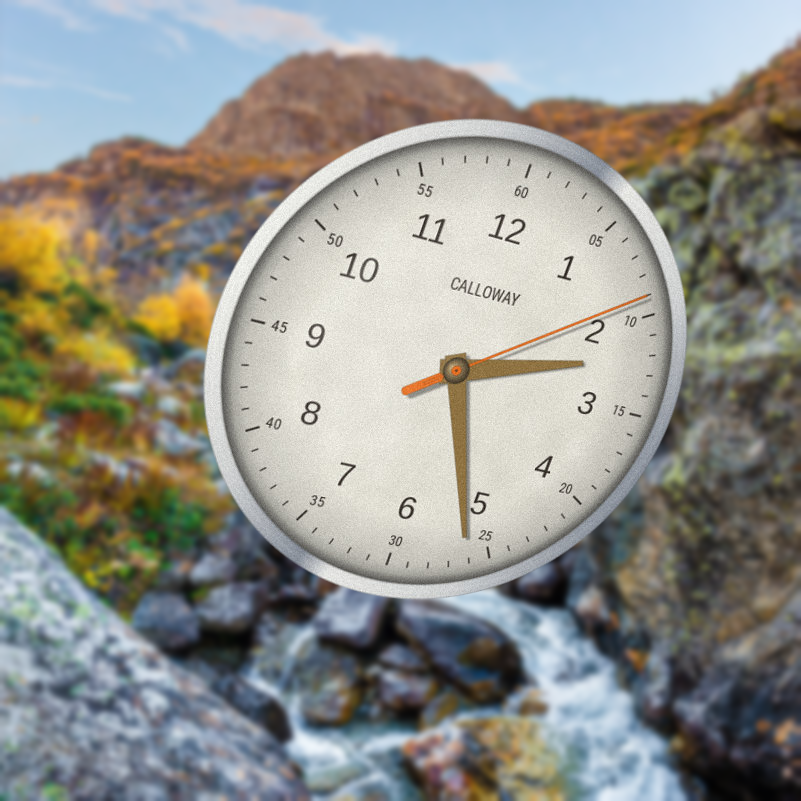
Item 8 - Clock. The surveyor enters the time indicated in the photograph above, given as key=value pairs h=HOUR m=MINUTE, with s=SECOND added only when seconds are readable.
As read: h=2 m=26 s=9
